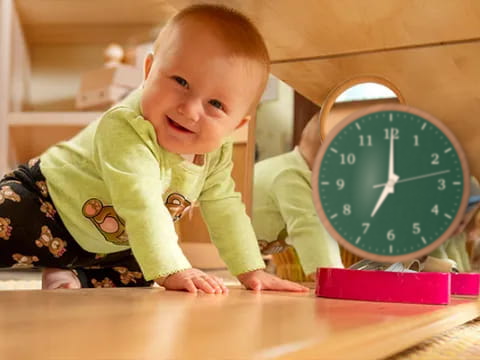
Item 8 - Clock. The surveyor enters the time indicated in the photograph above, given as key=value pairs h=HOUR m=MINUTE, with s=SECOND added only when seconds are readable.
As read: h=7 m=0 s=13
